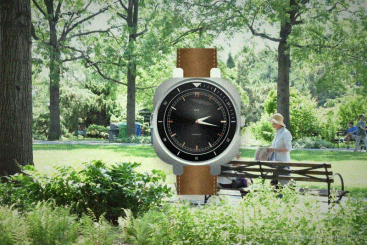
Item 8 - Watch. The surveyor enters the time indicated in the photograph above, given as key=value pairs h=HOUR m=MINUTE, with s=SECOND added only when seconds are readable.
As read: h=2 m=17
